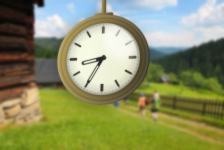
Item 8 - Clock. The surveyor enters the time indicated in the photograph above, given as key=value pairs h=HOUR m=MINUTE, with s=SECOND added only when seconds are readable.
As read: h=8 m=35
